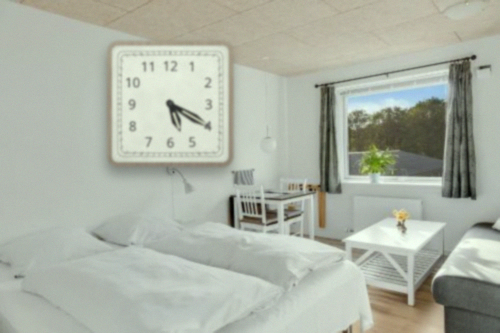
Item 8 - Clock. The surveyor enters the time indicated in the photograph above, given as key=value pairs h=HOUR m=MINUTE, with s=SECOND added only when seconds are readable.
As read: h=5 m=20
